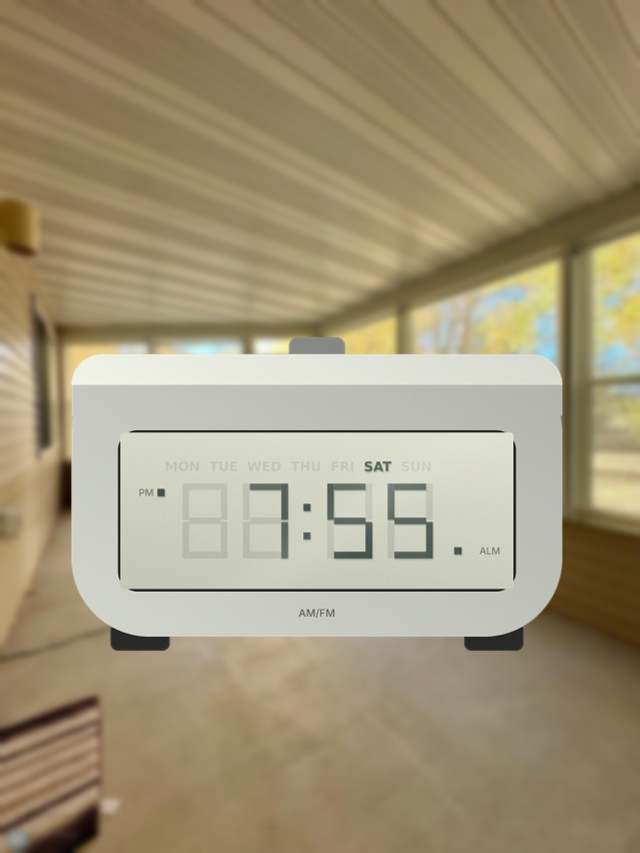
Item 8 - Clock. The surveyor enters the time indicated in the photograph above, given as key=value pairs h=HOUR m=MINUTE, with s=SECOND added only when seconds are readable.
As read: h=7 m=55
